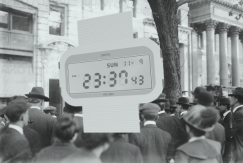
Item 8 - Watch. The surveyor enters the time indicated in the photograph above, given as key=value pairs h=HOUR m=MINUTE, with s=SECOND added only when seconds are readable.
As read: h=23 m=37 s=43
